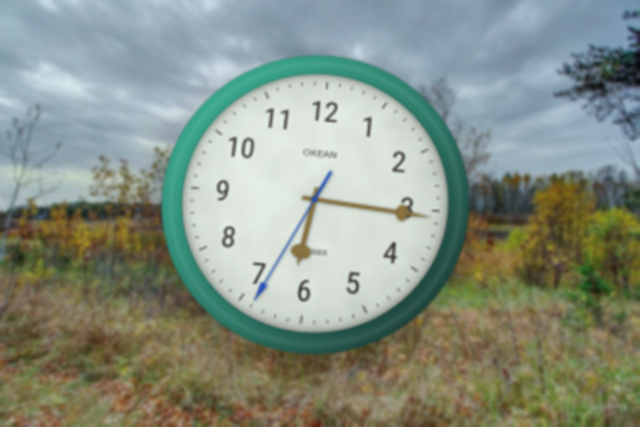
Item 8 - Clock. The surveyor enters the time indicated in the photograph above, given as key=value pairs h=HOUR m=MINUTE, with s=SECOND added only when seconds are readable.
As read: h=6 m=15 s=34
